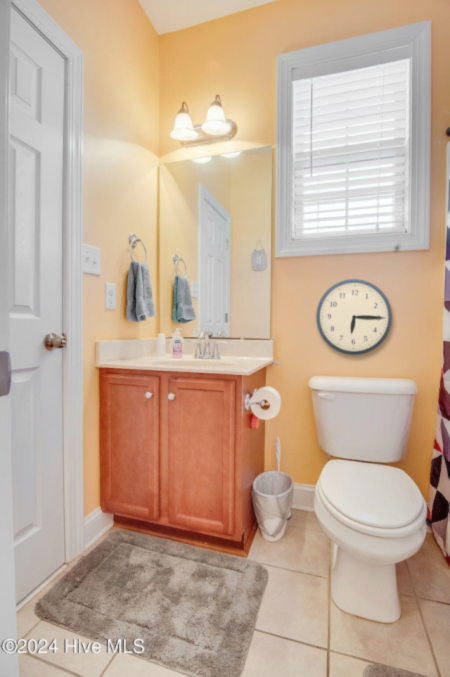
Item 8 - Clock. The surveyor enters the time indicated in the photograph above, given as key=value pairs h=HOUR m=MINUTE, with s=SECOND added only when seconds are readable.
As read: h=6 m=15
